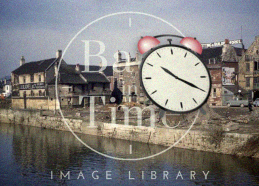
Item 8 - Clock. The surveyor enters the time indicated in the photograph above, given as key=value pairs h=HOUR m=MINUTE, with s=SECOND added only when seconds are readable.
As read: h=10 m=20
